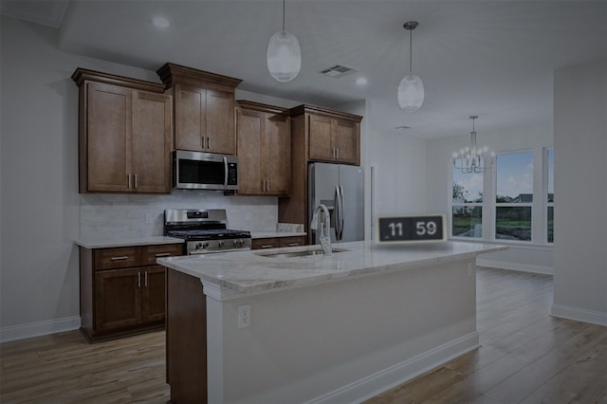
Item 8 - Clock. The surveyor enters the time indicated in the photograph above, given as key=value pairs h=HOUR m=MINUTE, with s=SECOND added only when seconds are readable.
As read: h=11 m=59
